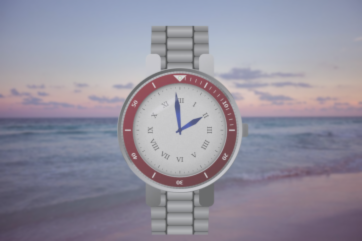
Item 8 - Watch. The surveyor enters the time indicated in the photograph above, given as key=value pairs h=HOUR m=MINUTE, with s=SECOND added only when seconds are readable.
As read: h=1 m=59
